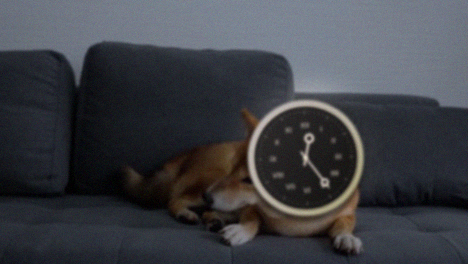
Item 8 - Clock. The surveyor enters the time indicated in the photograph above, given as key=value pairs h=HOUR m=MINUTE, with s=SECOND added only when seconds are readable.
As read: h=12 m=24
